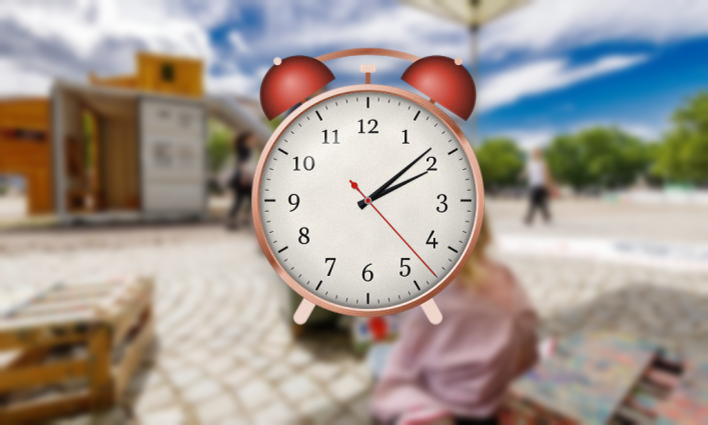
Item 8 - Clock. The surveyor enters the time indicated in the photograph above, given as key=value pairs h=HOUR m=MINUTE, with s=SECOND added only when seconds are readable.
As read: h=2 m=8 s=23
